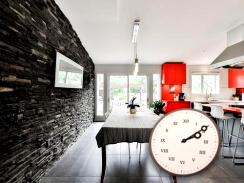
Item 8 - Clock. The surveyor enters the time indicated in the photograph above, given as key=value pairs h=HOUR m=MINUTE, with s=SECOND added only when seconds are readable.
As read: h=2 m=9
